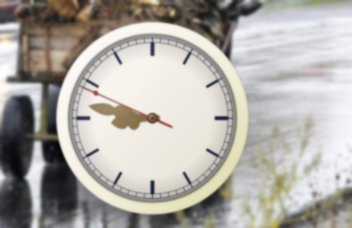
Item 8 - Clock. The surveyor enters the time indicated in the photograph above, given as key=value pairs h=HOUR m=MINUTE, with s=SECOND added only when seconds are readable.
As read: h=8 m=46 s=49
